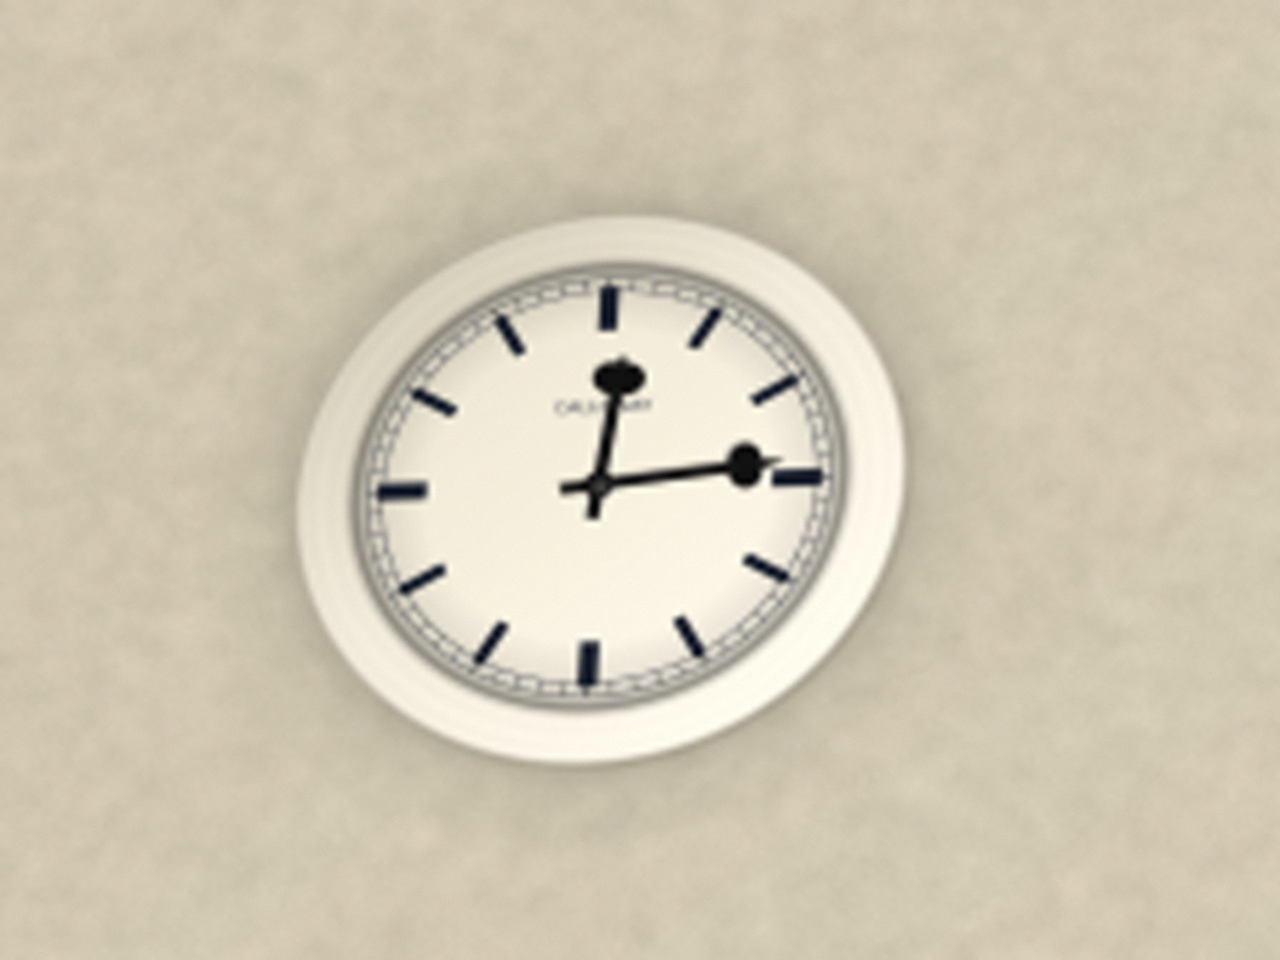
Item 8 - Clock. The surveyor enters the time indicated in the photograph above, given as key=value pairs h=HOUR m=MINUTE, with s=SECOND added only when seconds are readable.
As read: h=12 m=14
